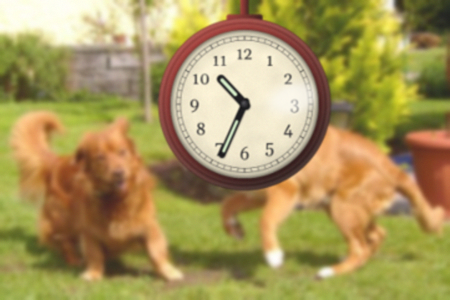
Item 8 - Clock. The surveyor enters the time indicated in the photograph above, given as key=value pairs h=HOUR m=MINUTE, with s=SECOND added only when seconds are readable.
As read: h=10 m=34
